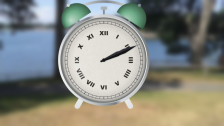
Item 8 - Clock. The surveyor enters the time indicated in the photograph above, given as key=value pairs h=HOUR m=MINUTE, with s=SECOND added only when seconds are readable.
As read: h=2 m=11
